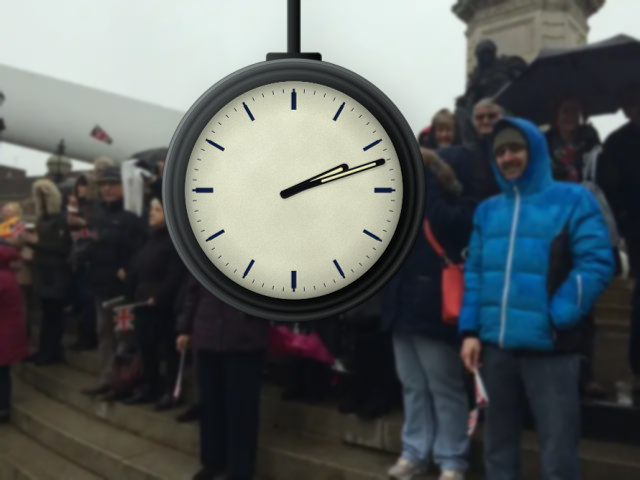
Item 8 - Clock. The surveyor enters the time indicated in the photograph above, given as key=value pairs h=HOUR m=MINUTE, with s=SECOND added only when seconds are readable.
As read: h=2 m=12
